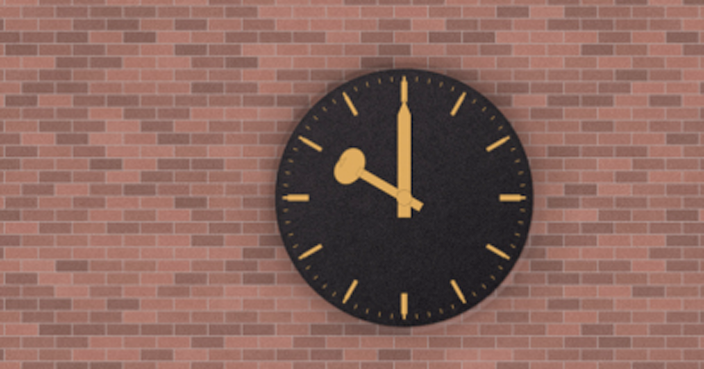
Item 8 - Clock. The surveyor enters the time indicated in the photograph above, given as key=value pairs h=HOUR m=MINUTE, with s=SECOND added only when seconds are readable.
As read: h=10 m=0
